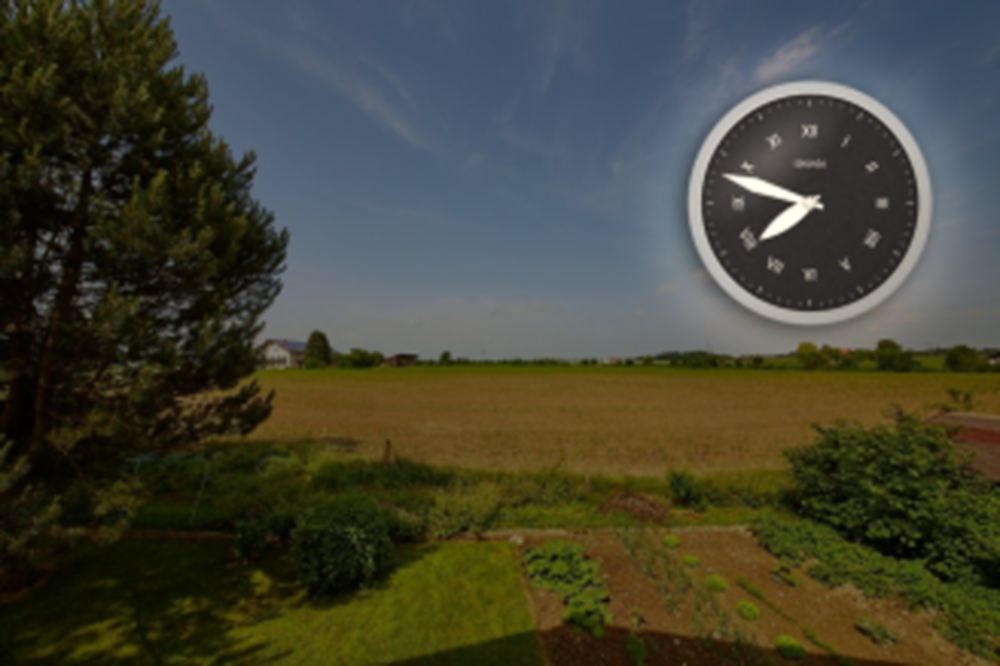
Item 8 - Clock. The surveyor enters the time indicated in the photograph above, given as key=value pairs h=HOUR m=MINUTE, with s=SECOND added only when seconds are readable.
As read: h=7 m=48
